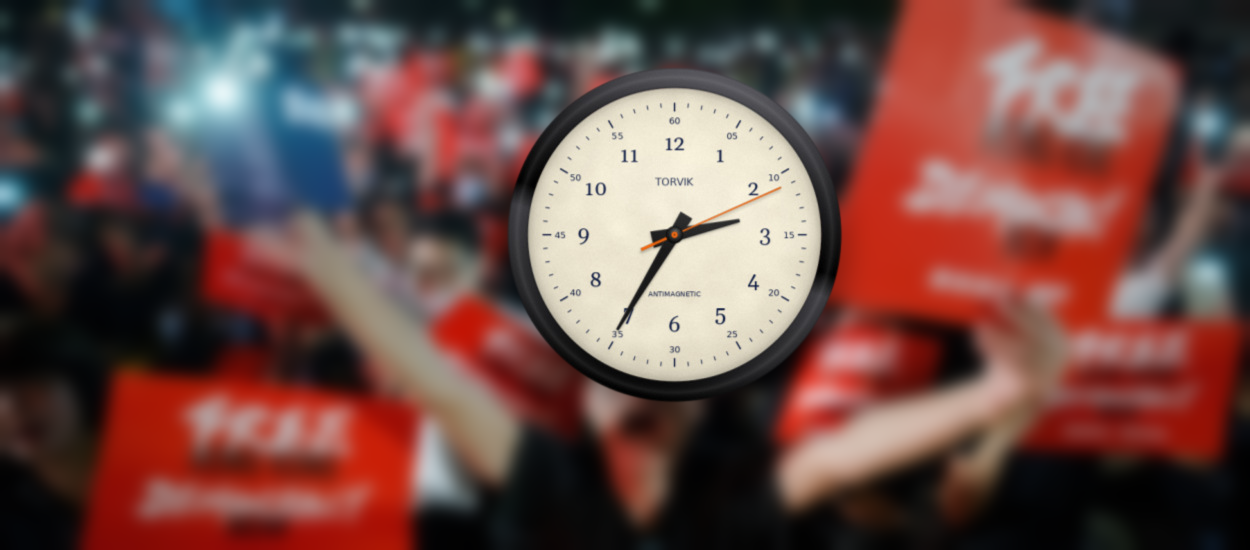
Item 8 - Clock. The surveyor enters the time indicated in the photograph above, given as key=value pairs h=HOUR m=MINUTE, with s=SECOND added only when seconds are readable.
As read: h=2 m=35 s=11
